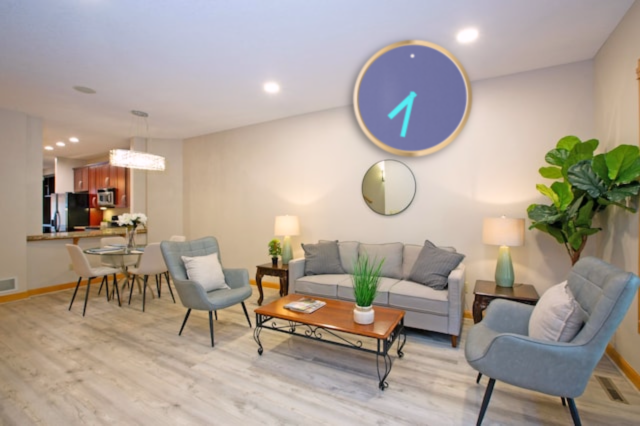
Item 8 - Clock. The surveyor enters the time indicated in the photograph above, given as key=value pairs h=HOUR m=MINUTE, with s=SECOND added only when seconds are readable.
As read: h=7 m=32
